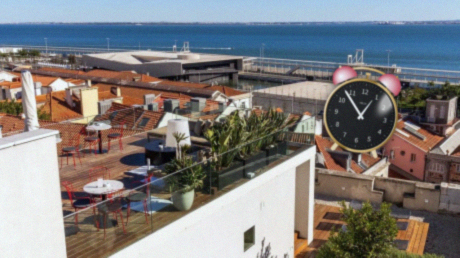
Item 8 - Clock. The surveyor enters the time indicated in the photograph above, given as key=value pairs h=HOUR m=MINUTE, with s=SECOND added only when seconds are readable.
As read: h=12 m=53
